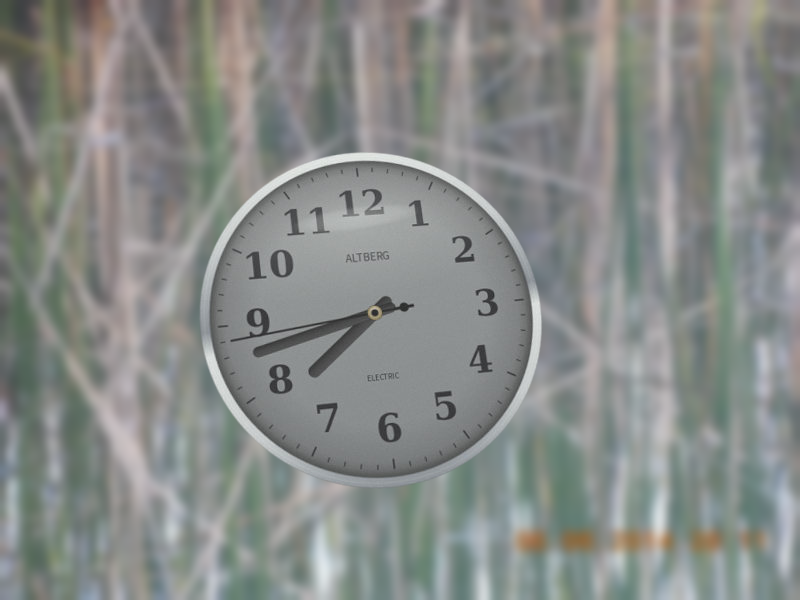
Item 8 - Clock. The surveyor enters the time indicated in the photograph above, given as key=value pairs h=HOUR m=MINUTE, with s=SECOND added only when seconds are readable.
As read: h=7 m=42 s=44
